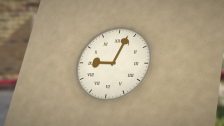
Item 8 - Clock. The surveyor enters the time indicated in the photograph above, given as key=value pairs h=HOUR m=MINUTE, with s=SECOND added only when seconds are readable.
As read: h=9 m=3
